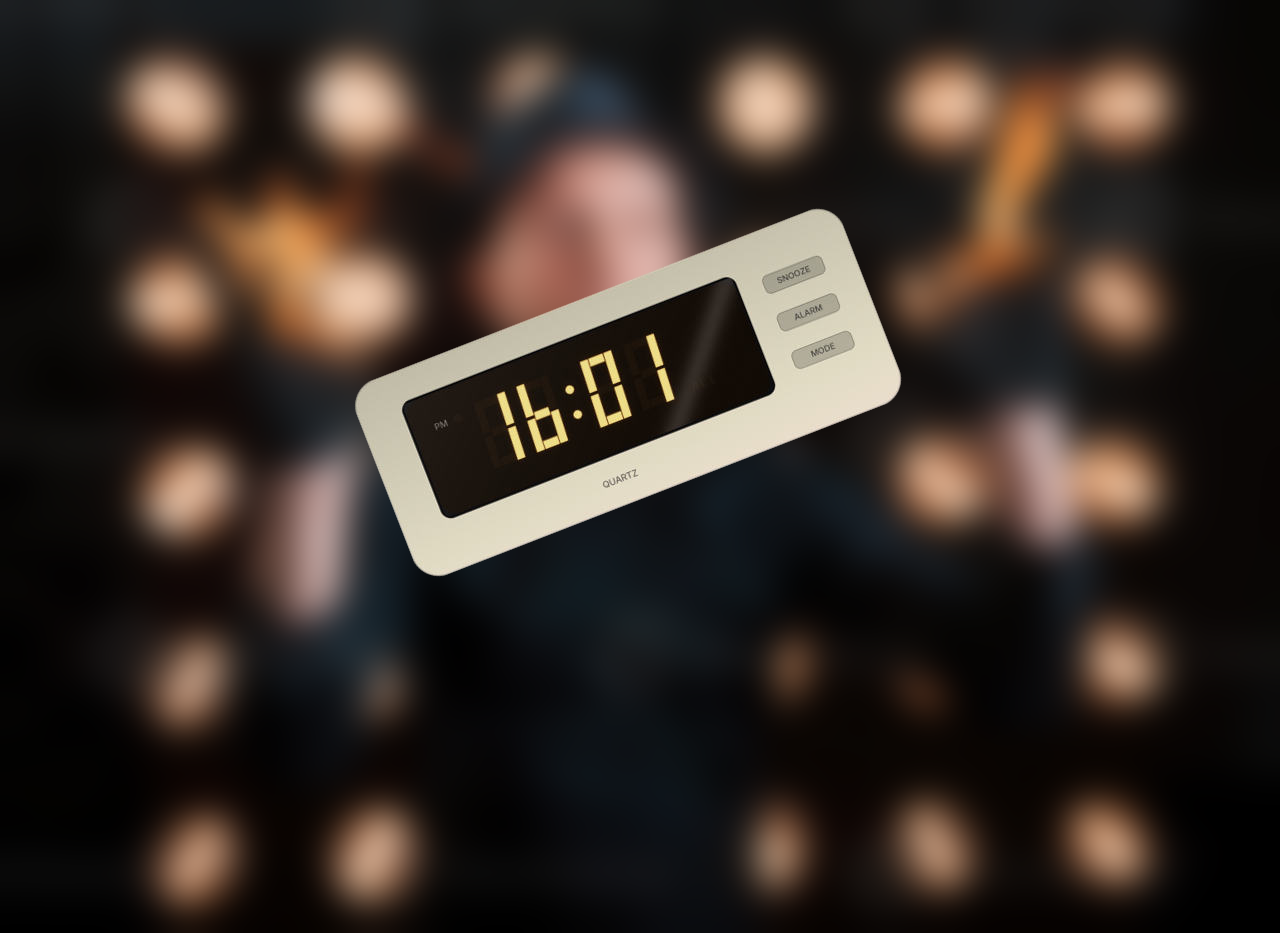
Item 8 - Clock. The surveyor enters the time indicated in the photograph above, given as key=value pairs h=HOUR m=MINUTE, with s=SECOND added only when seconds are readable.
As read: h=16 m=1
